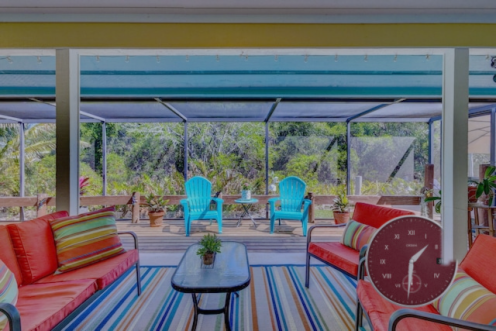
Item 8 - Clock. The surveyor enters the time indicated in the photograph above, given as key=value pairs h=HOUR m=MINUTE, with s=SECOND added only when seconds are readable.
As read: h=1 m=31
